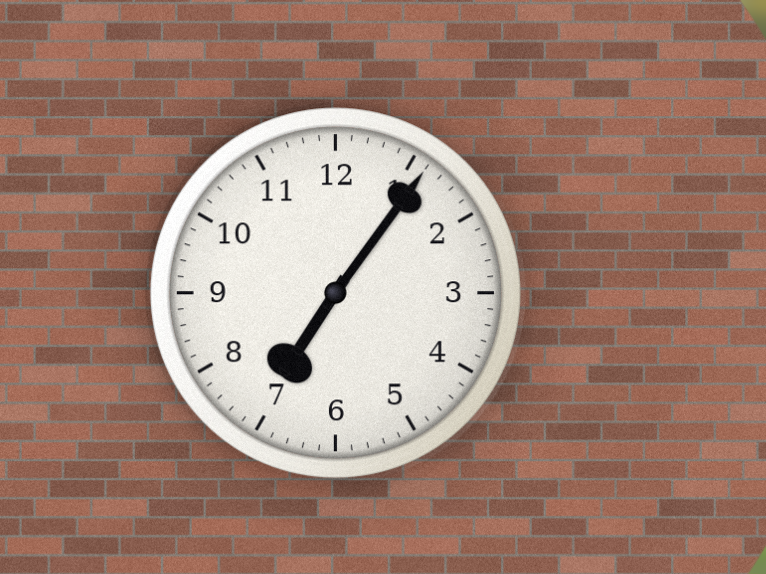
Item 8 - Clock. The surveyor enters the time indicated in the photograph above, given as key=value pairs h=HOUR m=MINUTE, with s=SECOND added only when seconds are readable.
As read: h=7 m=6
